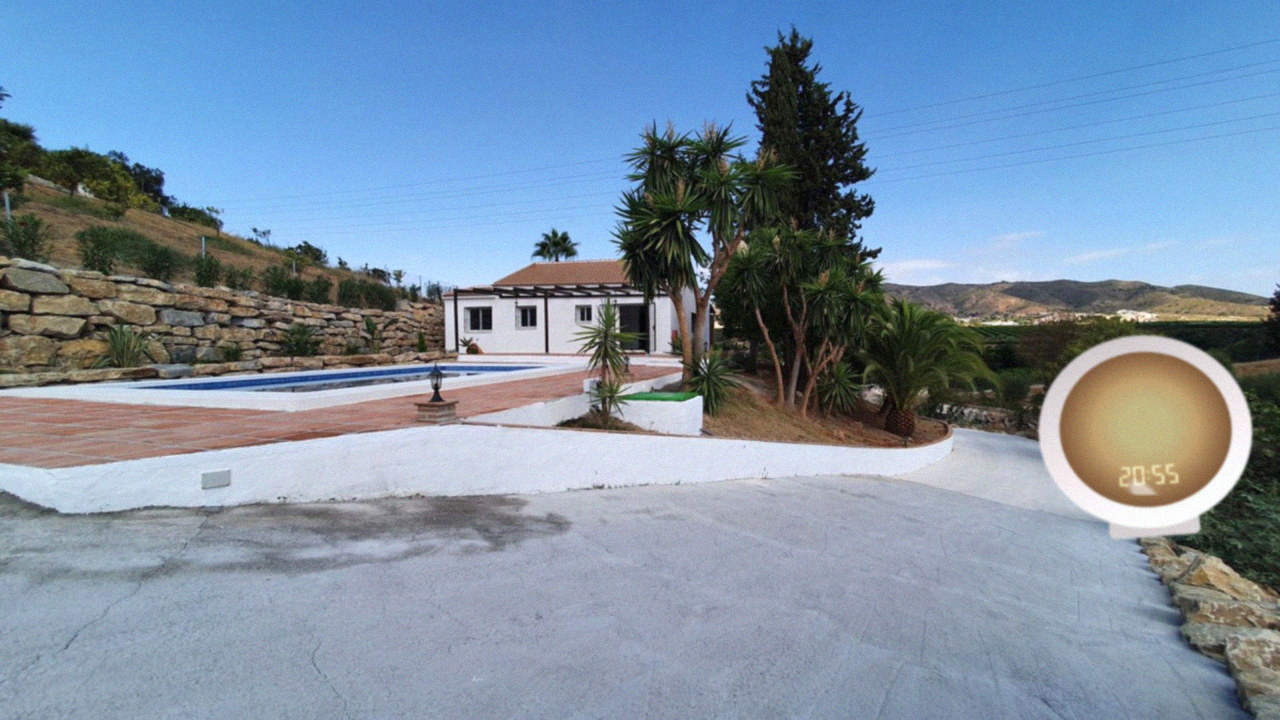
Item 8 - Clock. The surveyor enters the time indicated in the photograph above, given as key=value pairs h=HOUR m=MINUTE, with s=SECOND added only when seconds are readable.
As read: h=20 m=55
